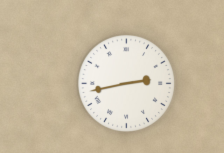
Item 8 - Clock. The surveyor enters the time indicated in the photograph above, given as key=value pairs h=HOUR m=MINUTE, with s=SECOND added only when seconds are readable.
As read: h=2 m=43
